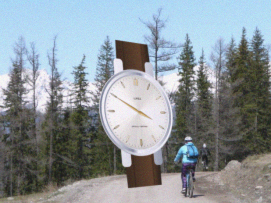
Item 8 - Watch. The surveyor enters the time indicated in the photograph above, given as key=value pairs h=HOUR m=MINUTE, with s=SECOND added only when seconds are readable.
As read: h=3 m=50
